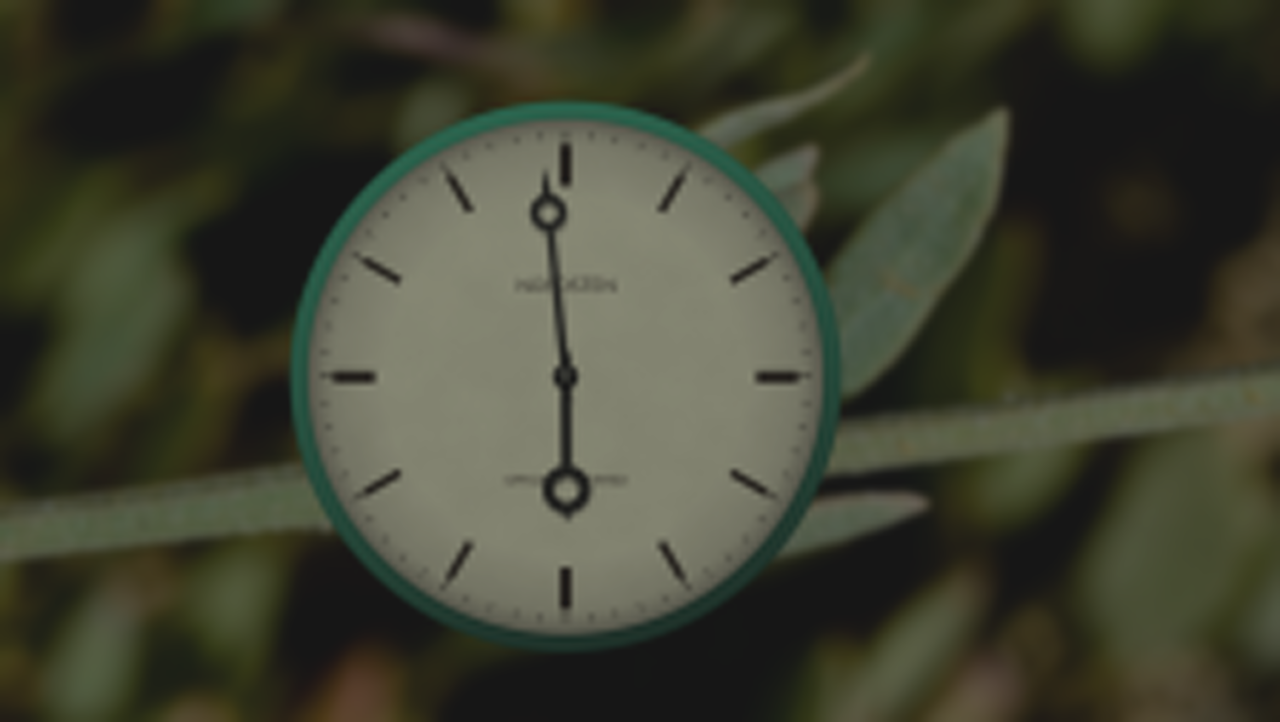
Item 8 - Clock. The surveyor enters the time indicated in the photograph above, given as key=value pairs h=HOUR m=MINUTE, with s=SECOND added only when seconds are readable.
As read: h=5 m=59
